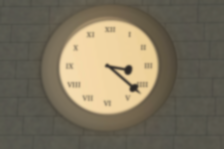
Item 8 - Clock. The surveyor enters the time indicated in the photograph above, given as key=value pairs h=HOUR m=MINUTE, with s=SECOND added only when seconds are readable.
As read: h=3 m=22
